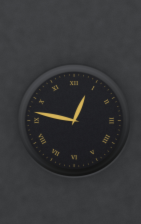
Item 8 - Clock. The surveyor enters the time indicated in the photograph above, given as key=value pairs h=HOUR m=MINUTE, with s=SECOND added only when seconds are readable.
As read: h=12 m=47
